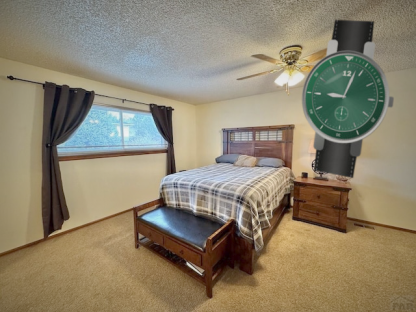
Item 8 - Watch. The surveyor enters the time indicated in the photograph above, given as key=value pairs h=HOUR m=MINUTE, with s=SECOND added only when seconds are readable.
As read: h=9 m=3
